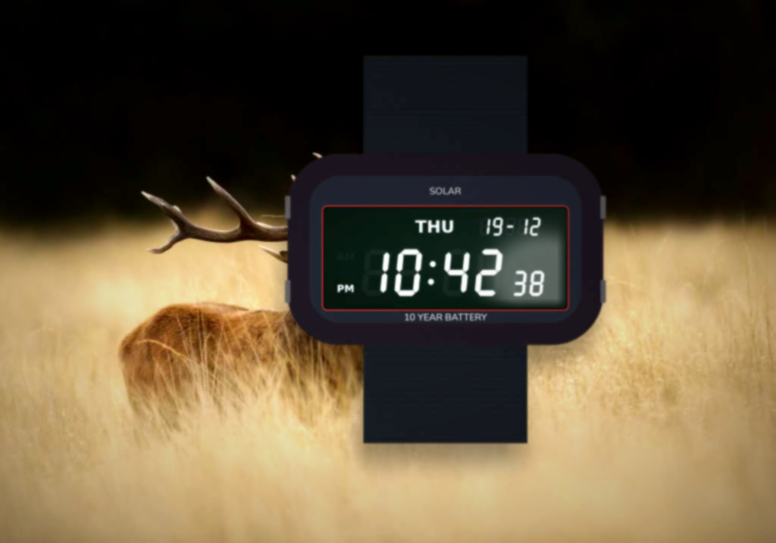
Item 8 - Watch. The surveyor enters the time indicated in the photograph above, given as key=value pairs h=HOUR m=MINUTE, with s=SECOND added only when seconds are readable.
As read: h=10 m=42 s=38
